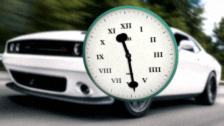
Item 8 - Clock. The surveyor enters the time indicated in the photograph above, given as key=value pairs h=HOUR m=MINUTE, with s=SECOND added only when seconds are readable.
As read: h=11 m=29
